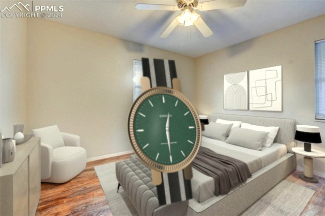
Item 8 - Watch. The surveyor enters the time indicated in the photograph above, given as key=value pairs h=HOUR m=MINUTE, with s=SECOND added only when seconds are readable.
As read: h=12 m=30
